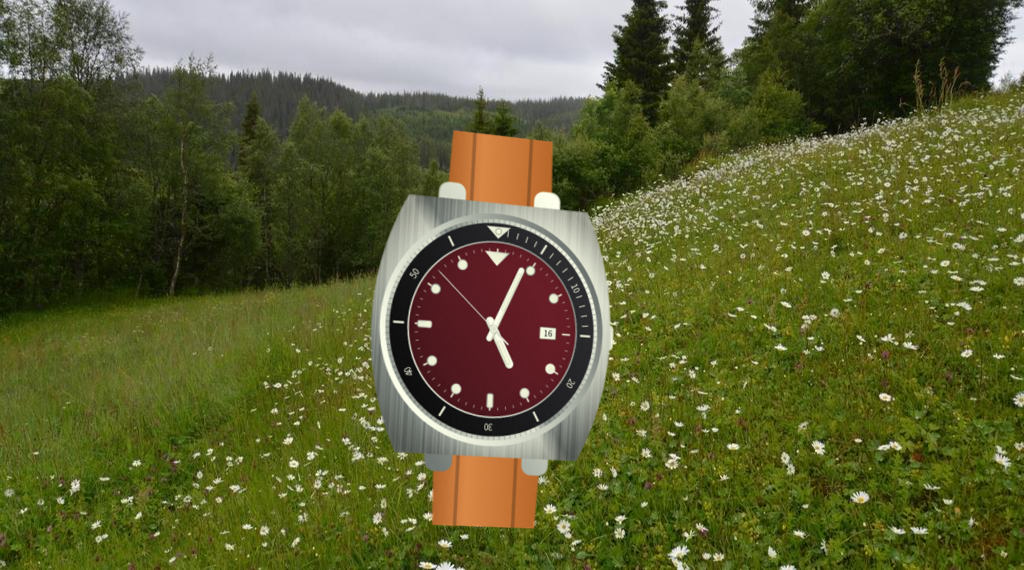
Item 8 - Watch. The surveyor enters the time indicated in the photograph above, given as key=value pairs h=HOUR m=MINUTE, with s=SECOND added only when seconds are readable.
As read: h=5 m=3 s=52
